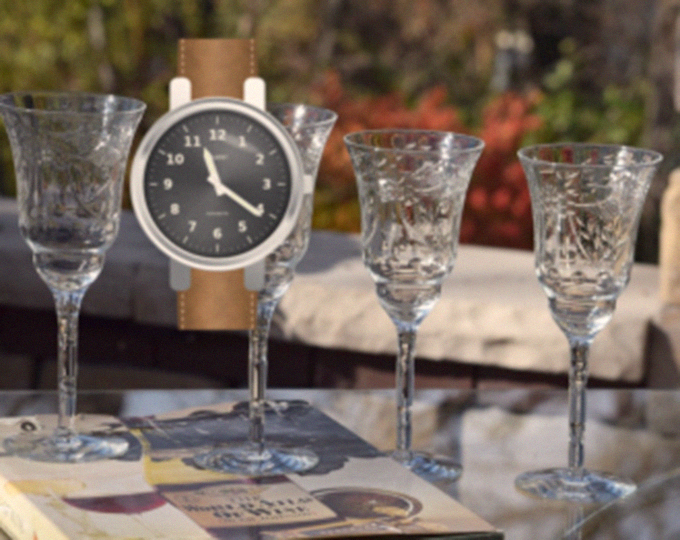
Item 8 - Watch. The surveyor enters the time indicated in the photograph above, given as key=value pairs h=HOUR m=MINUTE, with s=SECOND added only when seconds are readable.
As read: h=11 m=21
